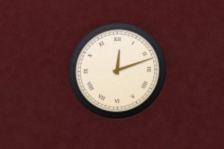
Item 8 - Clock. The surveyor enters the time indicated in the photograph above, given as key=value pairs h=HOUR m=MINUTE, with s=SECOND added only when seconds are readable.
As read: h=12 m=12
